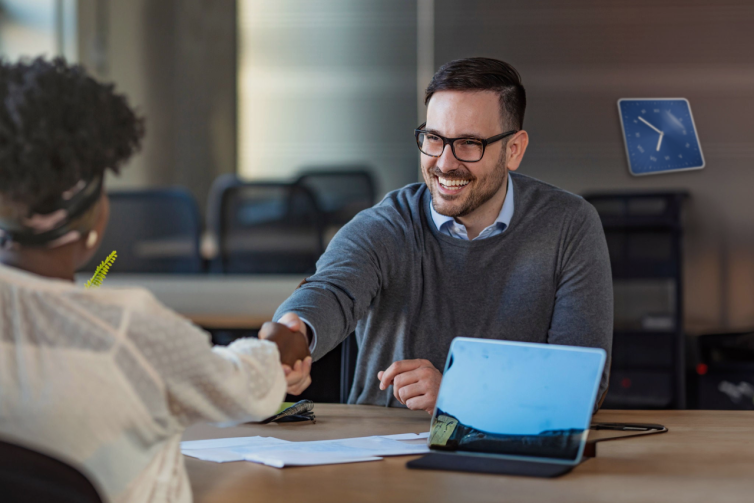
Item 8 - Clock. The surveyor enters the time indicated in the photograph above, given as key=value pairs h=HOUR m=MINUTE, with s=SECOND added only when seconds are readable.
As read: h=6 m=52
